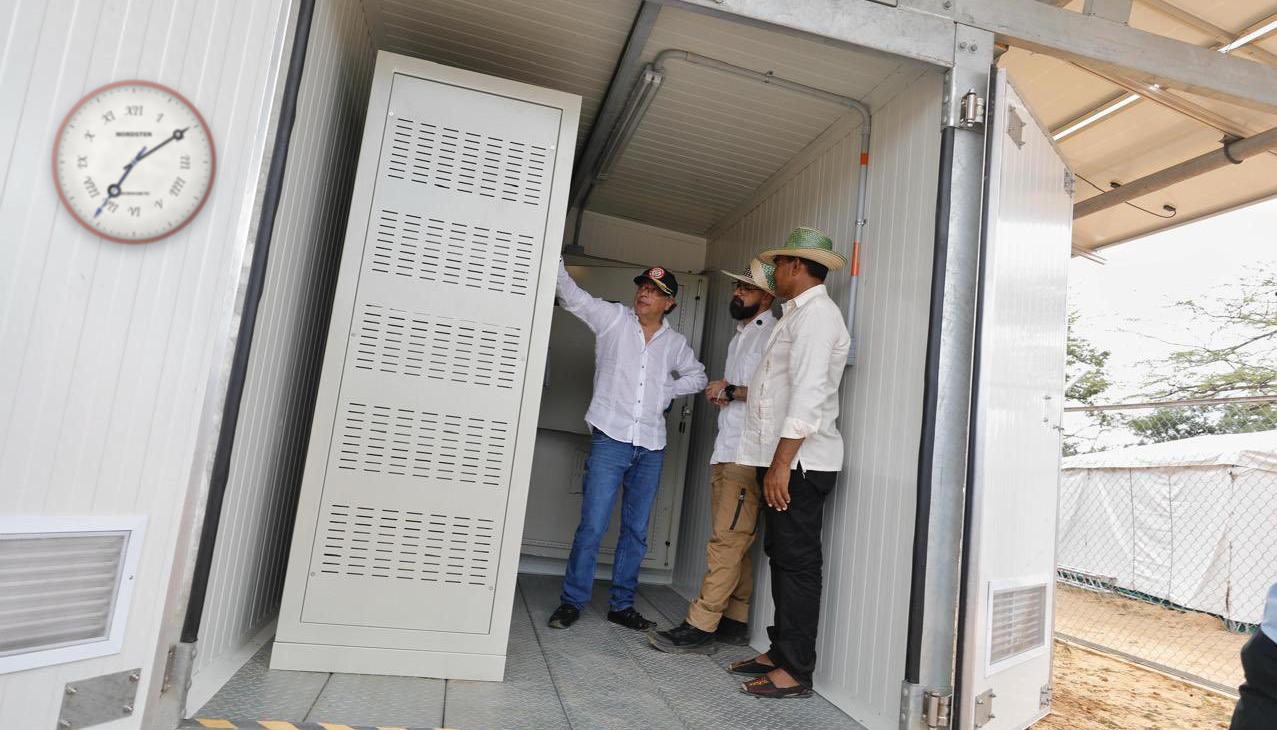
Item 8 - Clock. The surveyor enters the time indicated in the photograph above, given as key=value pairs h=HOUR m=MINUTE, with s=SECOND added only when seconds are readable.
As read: h=7 m=9 s=36
